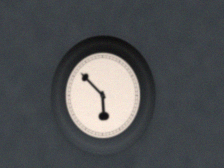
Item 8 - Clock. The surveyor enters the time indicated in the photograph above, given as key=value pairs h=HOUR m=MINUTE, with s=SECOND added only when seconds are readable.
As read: h=5 m=52
